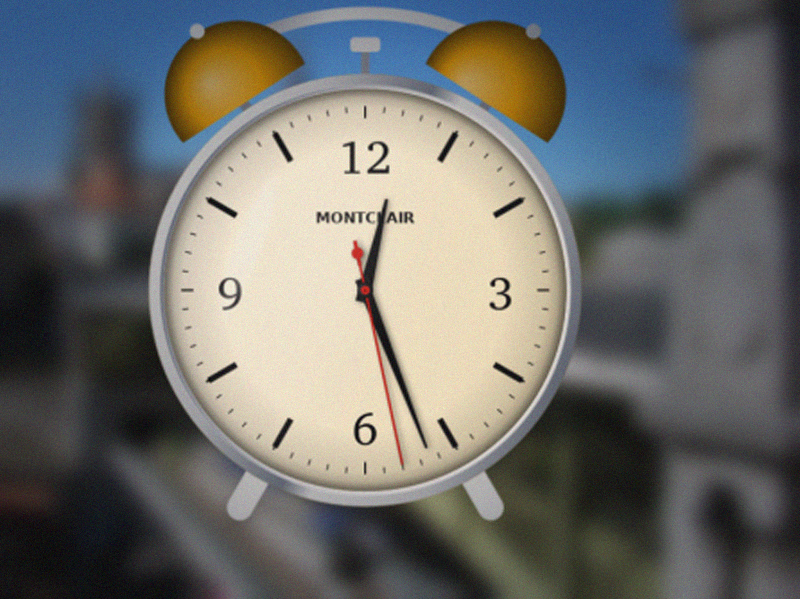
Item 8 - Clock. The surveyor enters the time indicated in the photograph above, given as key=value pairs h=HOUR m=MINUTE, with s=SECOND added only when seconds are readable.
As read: h=12 m=26 s=28
